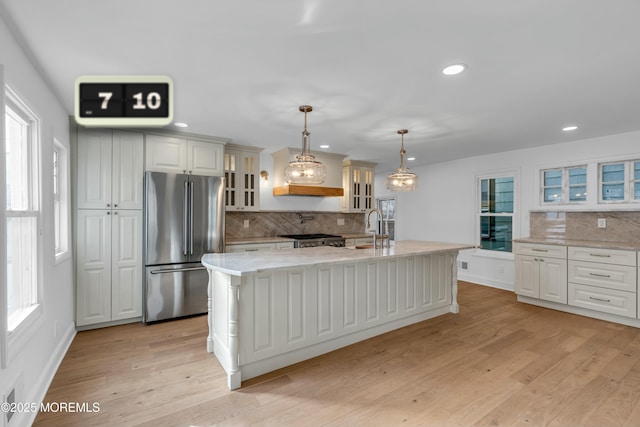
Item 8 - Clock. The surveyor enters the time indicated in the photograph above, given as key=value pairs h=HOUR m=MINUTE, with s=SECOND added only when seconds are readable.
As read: h=7 m=10
